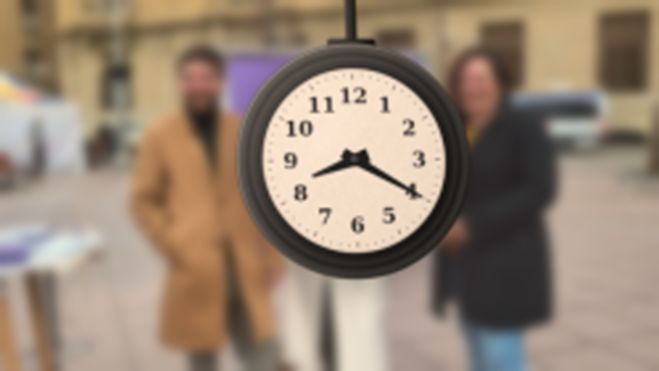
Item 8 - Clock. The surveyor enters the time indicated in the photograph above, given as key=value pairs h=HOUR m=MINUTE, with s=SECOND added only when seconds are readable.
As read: h=8 m=20
